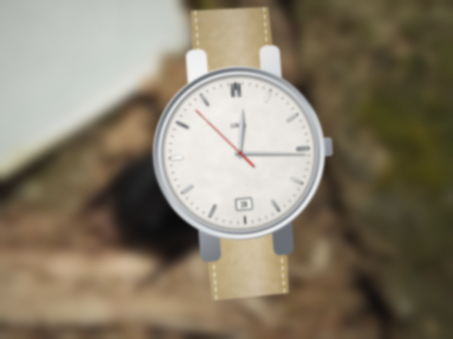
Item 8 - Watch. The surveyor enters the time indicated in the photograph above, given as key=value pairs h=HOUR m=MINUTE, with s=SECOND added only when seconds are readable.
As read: h=12 m=15 s=53
